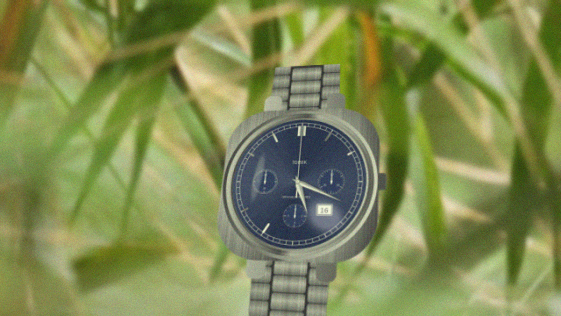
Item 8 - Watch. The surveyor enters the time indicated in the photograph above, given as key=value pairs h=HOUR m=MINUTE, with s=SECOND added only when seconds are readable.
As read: h=5 m=19
